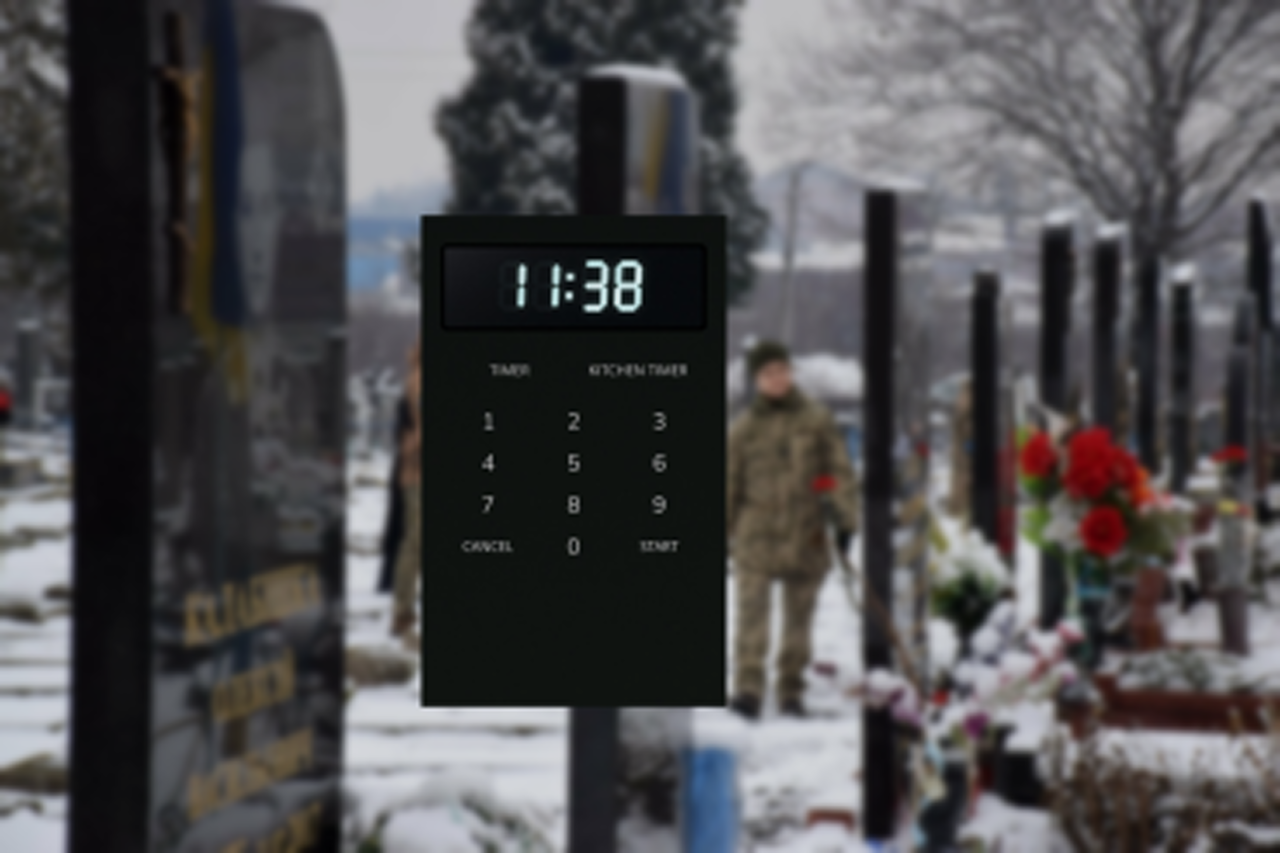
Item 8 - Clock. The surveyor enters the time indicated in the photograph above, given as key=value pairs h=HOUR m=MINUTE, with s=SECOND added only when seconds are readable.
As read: h=11 m=38
